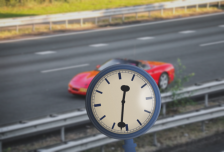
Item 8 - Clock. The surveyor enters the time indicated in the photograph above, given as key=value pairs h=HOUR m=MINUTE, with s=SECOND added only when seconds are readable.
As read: h=12 m=32
